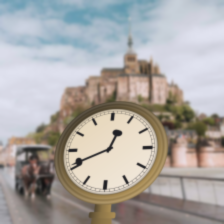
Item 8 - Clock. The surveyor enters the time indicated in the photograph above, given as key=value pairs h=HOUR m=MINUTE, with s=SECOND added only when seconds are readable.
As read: h=12 m=41
